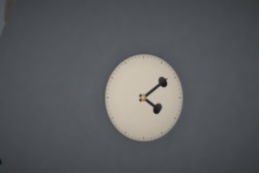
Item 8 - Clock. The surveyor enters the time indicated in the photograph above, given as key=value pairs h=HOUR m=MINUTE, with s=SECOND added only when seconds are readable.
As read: h=4 m=9
